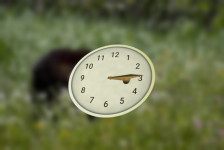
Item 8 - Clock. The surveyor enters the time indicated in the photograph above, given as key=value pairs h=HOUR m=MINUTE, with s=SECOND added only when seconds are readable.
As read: h=3 m=14
